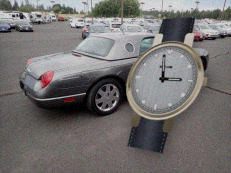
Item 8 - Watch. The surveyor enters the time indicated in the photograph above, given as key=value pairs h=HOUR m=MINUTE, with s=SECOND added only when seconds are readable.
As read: h=2 m=58
